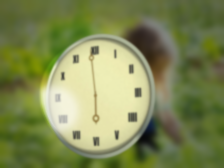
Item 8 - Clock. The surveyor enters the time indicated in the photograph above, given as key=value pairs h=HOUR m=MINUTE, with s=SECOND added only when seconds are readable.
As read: h=5 m=59
